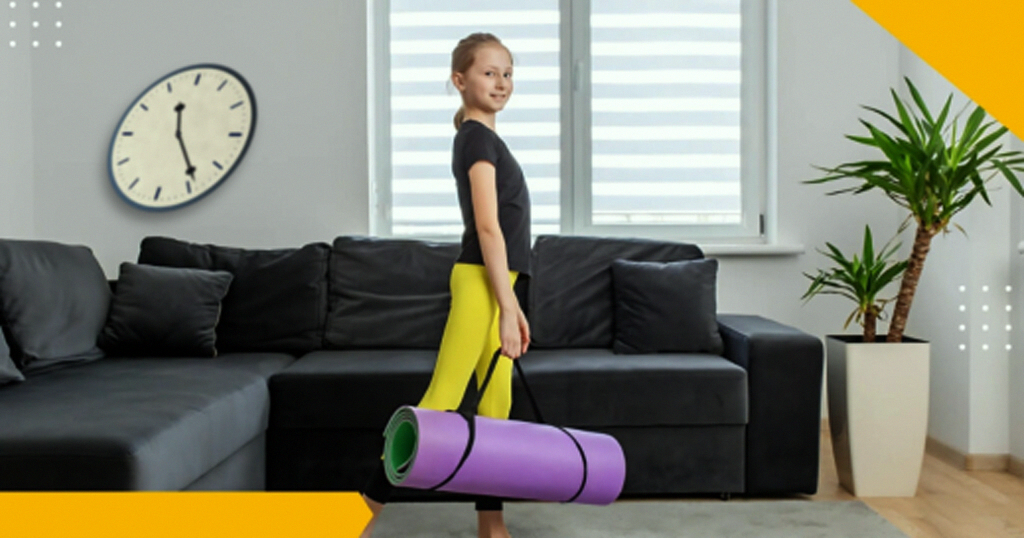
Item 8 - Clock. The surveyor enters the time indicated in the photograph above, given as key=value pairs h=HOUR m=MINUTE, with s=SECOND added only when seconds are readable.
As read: h=11 m=24
